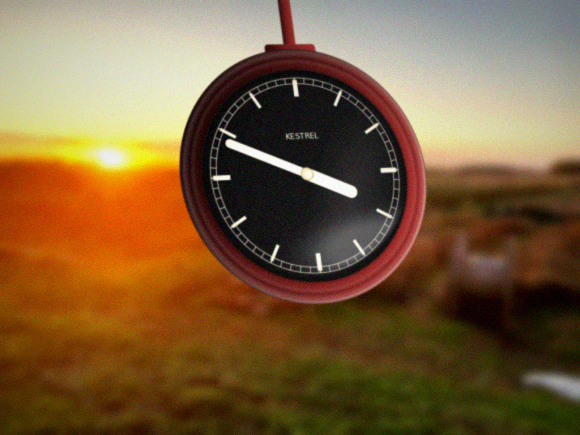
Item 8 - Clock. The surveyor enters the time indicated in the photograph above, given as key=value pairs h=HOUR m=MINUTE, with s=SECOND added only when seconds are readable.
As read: h=3 m=49
